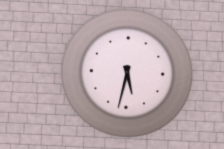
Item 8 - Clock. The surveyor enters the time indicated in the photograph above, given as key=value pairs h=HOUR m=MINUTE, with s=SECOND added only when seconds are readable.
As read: h=5 m=32
